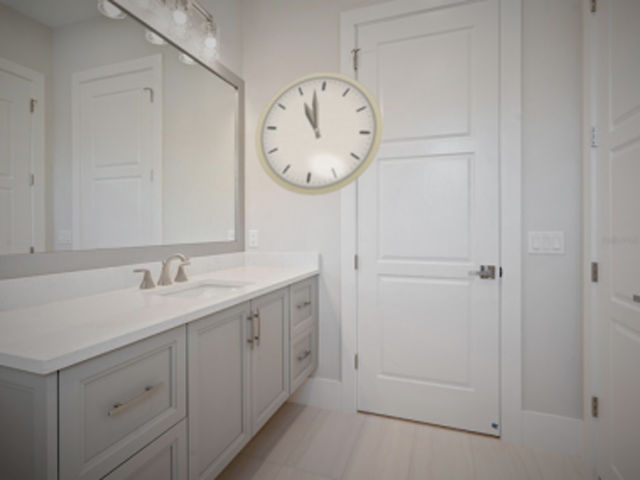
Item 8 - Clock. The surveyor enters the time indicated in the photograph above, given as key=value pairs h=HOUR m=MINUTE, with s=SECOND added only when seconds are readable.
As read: h=10 m=58
